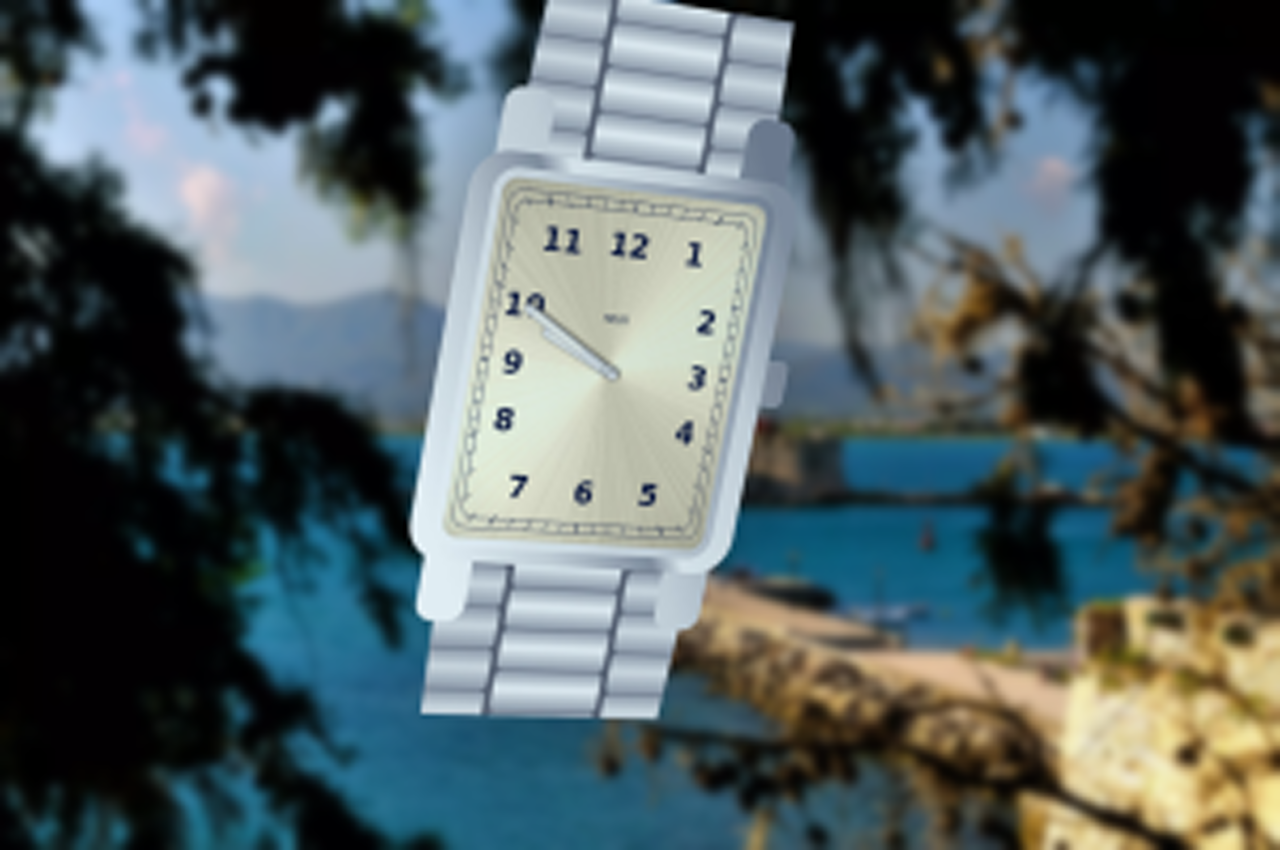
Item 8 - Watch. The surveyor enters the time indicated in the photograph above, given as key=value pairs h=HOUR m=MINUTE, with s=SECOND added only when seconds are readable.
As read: h=9 m=50
